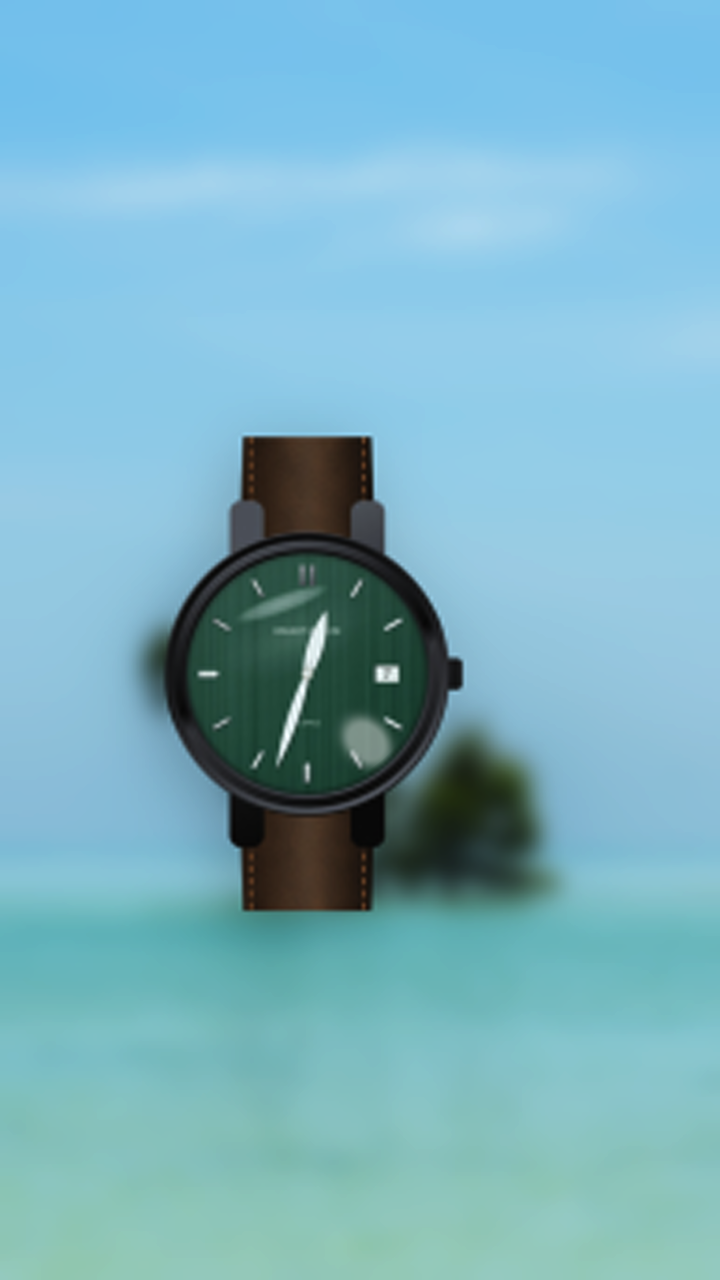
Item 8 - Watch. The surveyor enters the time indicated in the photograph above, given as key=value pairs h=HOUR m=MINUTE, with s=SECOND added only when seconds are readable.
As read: h=12 m=33
